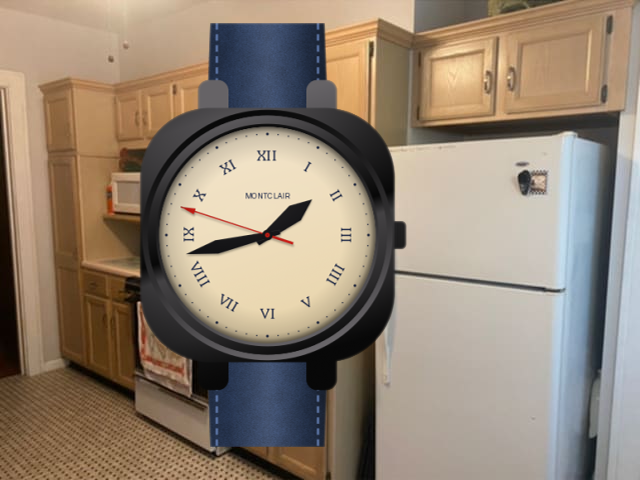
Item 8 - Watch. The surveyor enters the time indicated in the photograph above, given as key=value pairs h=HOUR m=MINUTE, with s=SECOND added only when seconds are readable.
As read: h=1 m=42 s=48
